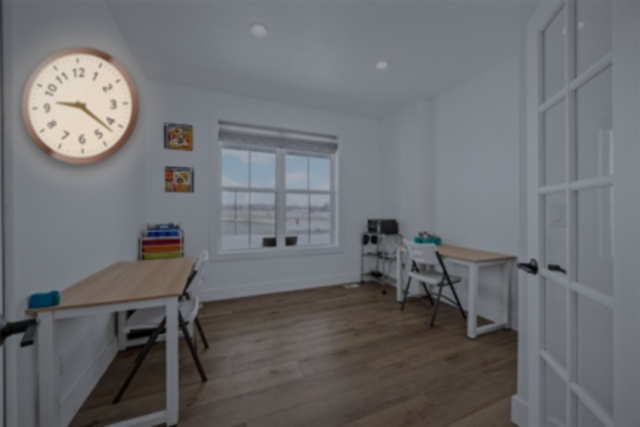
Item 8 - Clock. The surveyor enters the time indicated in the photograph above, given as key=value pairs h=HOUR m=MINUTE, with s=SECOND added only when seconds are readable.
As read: h=9 m=22
